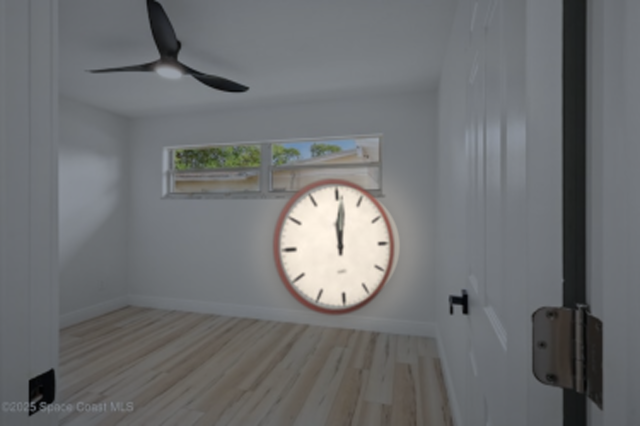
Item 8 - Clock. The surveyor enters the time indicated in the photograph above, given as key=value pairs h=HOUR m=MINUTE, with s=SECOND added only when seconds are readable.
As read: h=12 m=1
